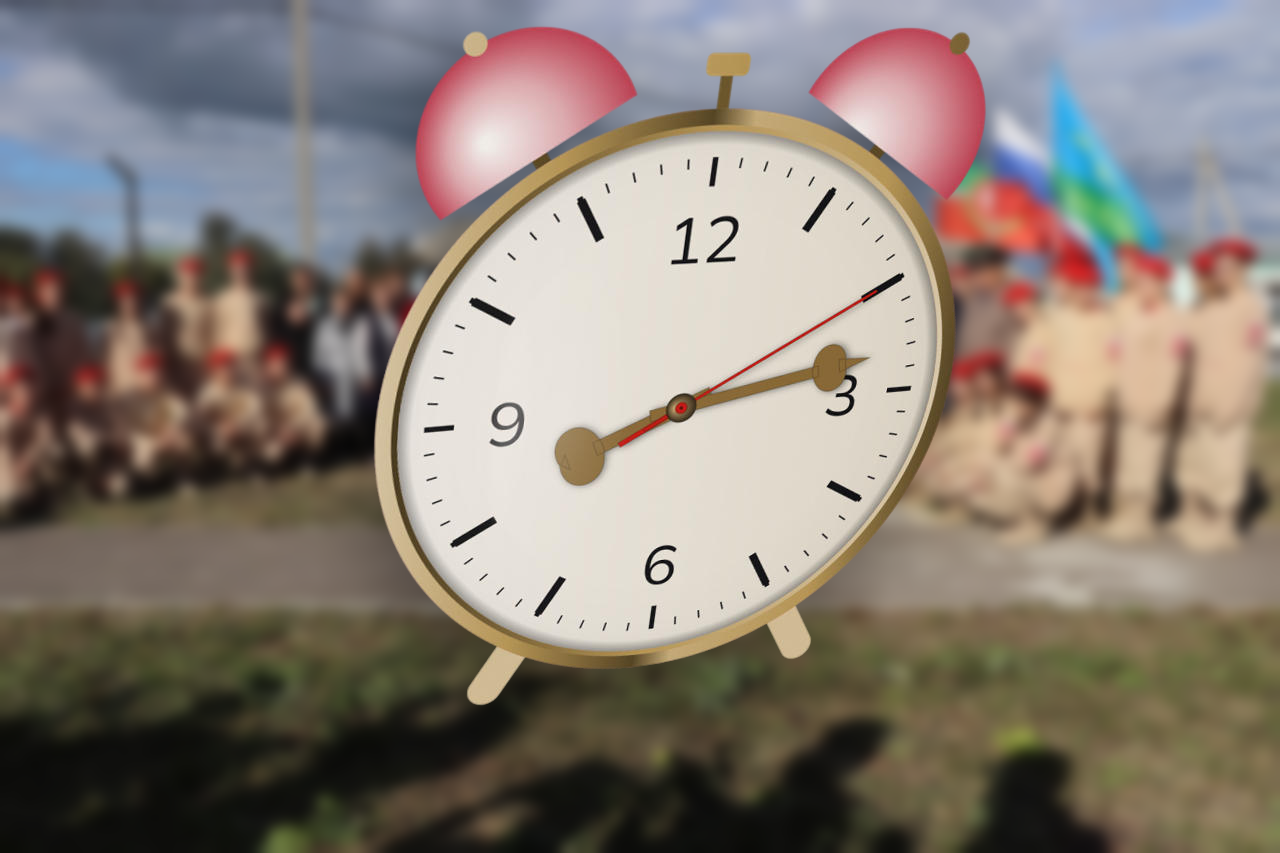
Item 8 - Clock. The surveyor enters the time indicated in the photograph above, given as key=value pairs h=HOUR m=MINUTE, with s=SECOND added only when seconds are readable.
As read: h=8 m=13 s=10
